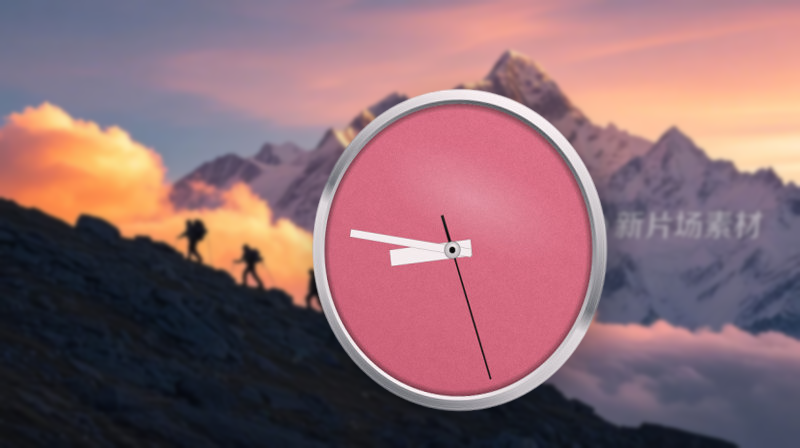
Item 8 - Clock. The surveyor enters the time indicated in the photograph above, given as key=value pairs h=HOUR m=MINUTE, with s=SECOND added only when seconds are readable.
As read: h=8 m=46 s=27
